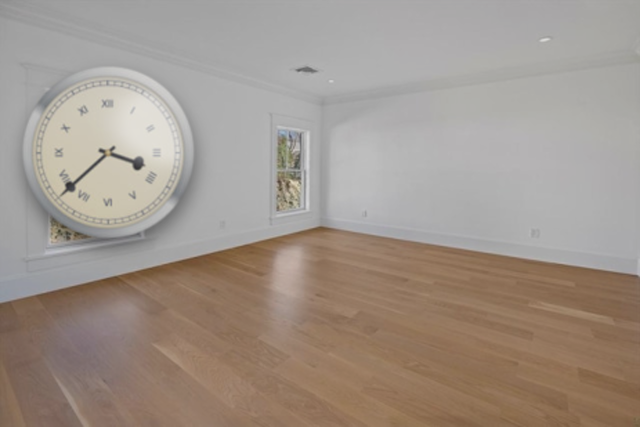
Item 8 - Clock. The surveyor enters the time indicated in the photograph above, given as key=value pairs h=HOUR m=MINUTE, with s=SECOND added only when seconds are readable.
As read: h=3 m=38
